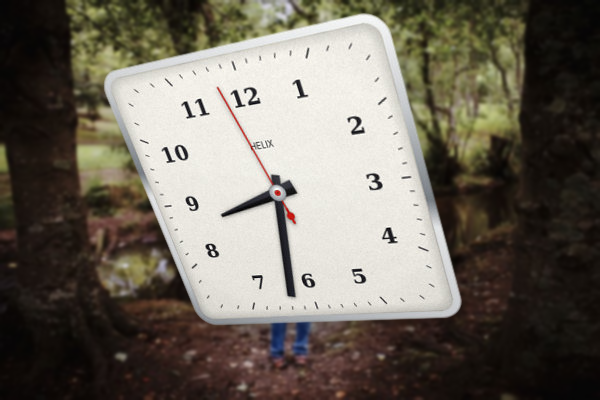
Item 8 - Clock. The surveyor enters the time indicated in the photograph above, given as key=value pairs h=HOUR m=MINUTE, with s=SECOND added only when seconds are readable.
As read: h=8 m=31 s=58
